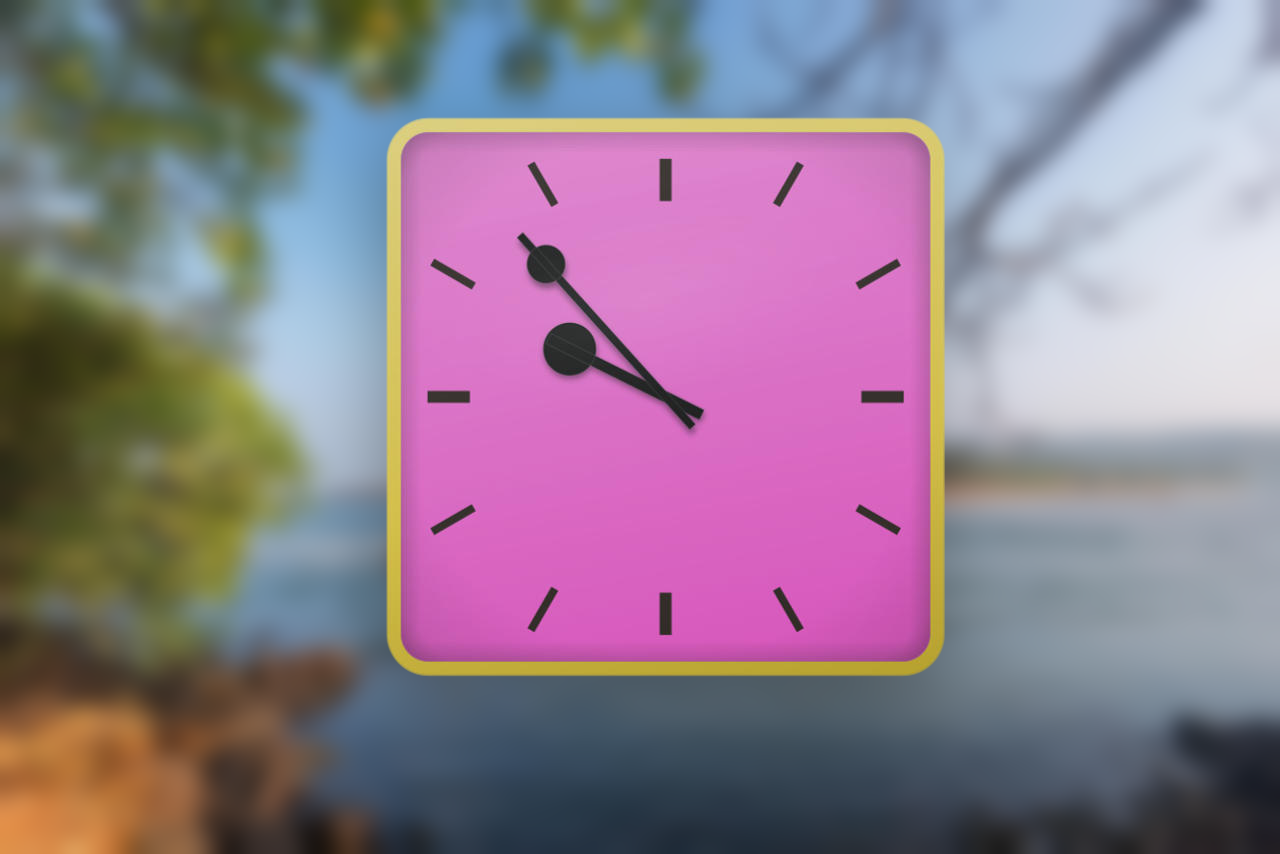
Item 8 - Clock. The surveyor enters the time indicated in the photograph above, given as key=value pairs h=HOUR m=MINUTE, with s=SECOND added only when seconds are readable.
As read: h=9 m=53
